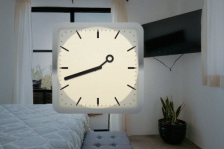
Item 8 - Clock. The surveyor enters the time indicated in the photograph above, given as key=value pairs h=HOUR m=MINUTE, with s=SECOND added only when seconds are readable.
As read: h=1 m=42
